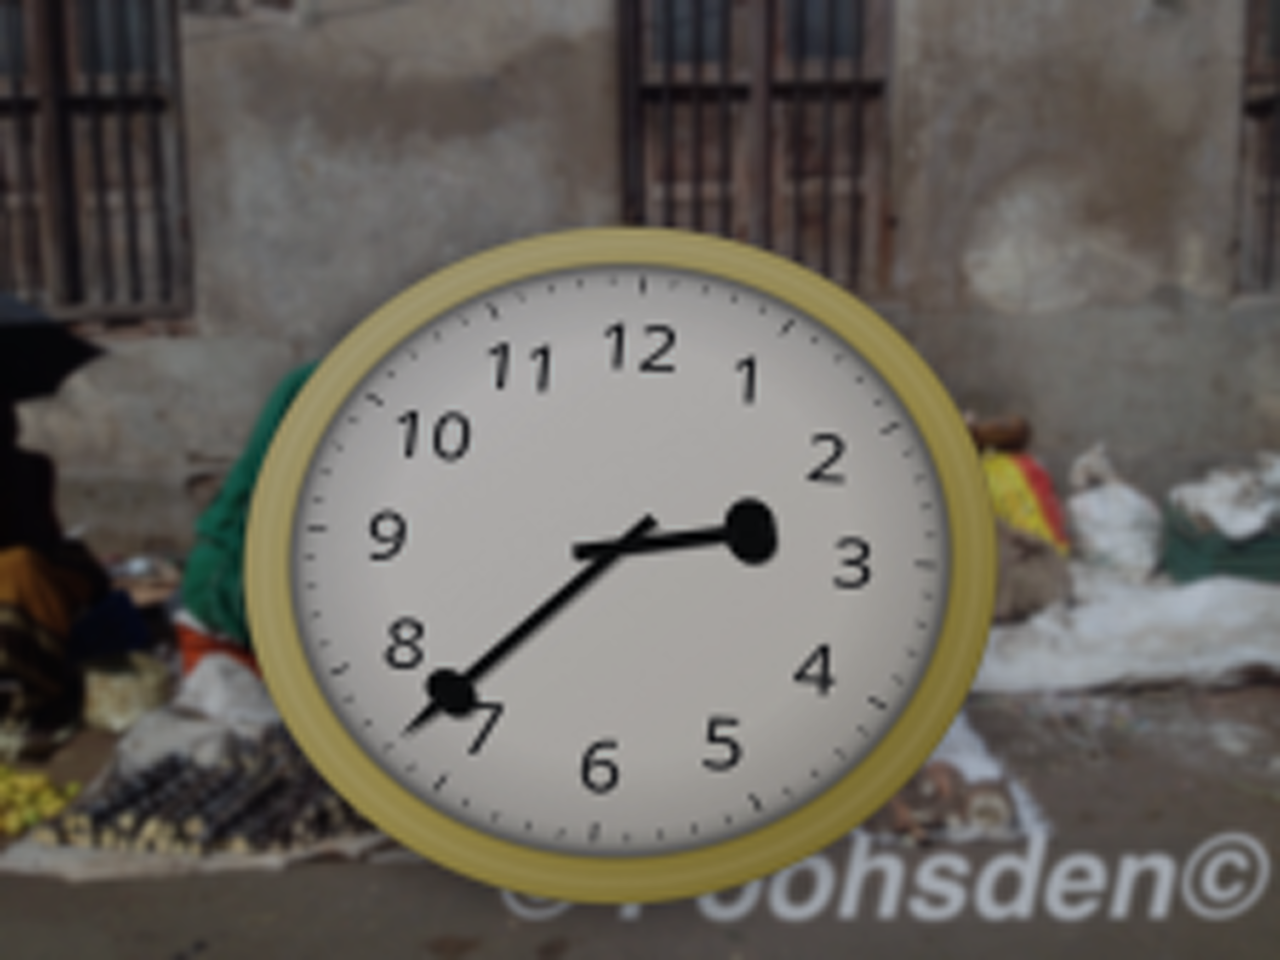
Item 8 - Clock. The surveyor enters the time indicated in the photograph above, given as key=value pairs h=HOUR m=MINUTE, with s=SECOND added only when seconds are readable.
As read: h=2 m=37
